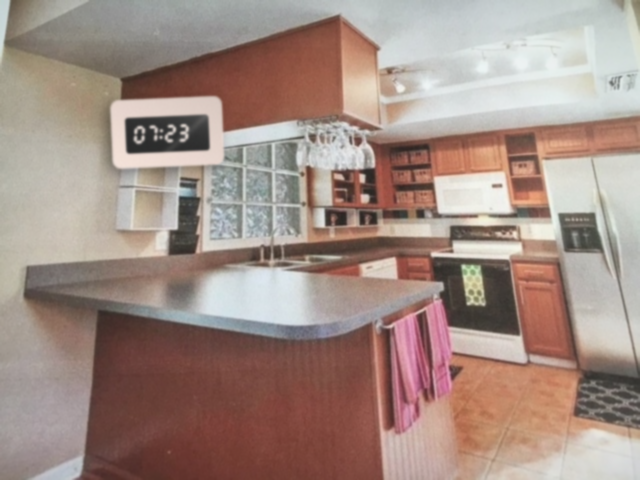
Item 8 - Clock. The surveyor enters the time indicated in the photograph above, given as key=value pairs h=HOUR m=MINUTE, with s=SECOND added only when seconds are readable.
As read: h=7 m=23
